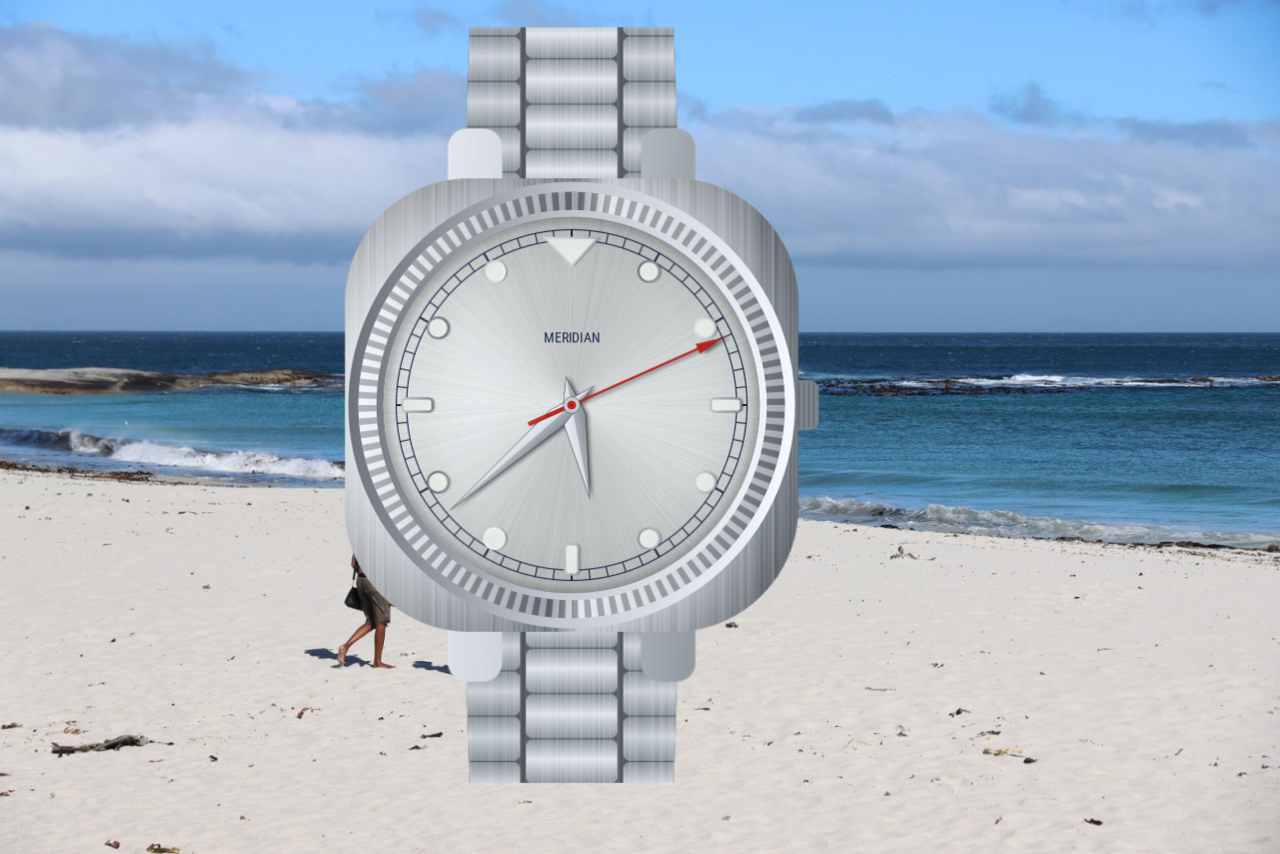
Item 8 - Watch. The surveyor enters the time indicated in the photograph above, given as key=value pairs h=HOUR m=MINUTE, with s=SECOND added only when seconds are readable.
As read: h=5 m=38 s=11
